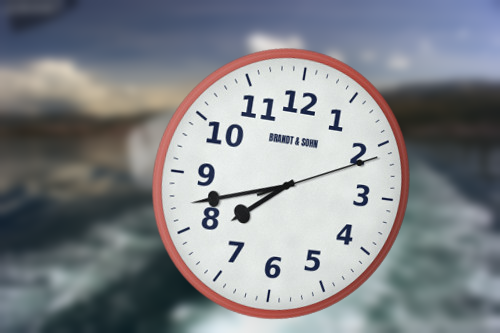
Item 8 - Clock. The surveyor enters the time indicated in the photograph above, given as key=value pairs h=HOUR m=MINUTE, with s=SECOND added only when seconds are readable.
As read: h=7 m=42 s=11
